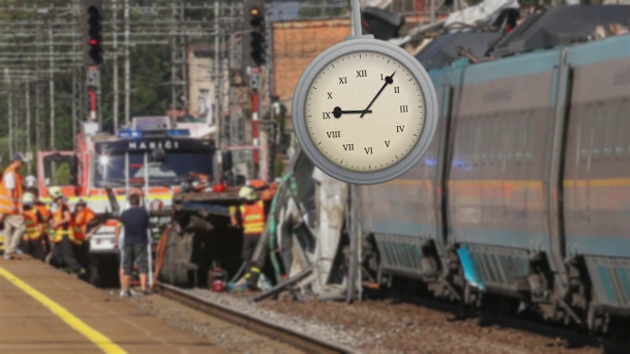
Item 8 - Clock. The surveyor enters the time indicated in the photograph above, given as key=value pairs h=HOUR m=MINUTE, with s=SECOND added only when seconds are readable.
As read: h=9 m=7
